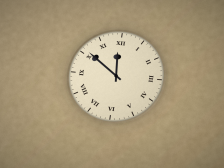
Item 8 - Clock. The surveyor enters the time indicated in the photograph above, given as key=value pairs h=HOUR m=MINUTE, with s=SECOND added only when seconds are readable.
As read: h=11 m=51
